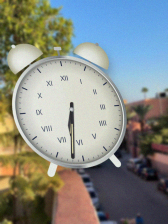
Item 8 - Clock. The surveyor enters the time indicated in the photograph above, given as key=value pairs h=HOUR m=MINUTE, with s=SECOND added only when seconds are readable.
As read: h=6 m=32
